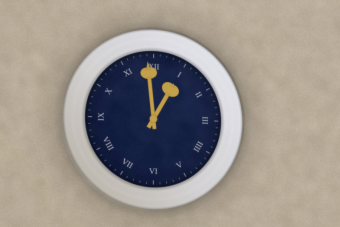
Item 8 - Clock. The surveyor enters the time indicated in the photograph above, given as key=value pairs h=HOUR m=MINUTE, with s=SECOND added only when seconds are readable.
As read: h=12 m=59
